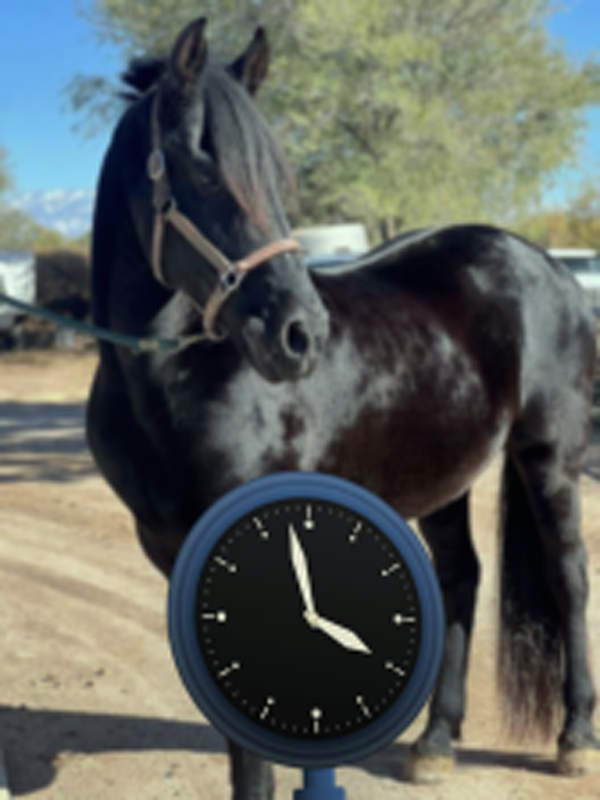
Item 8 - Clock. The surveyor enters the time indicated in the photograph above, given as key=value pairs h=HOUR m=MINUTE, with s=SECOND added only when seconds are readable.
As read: h=3 m=58
